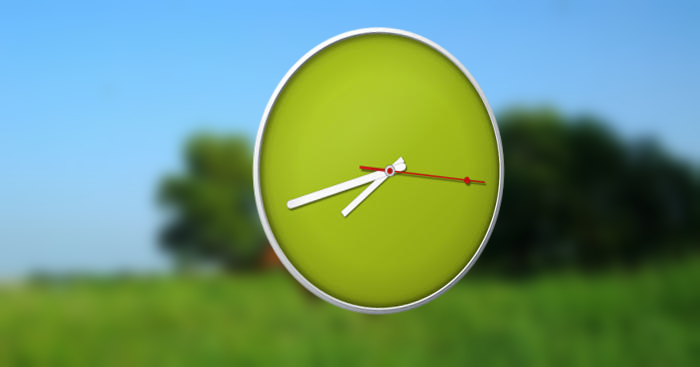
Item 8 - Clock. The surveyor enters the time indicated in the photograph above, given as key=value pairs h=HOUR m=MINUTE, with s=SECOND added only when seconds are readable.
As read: h=7 m=42 s=16
